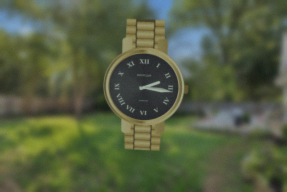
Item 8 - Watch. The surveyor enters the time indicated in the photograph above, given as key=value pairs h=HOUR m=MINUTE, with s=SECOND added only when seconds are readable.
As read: h=2 m=16
